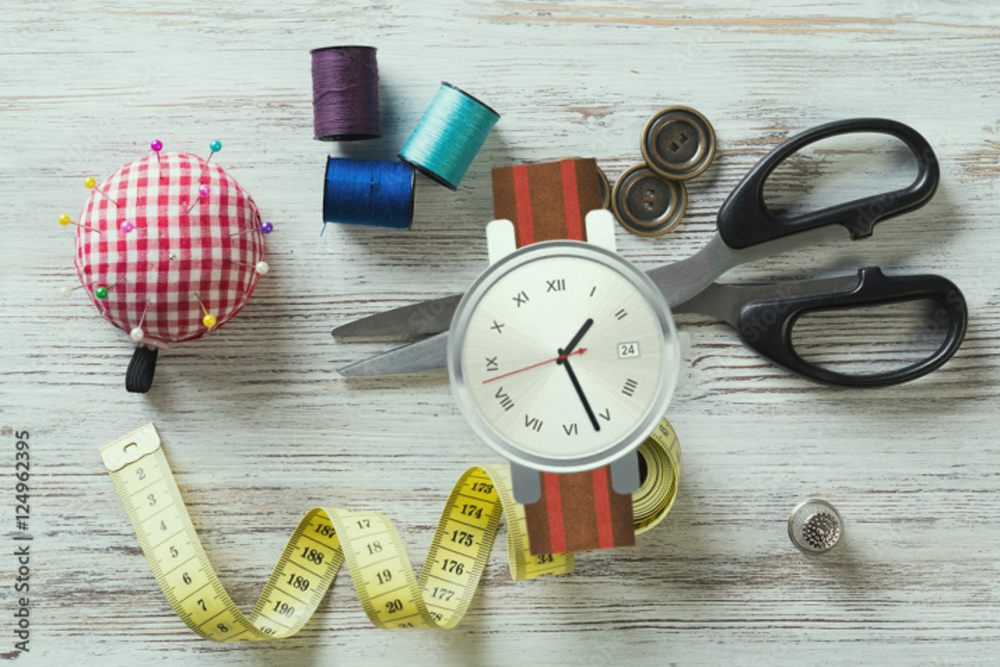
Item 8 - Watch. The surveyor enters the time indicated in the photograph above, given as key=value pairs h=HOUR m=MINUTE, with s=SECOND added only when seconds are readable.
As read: h=1 m=26 s=43
